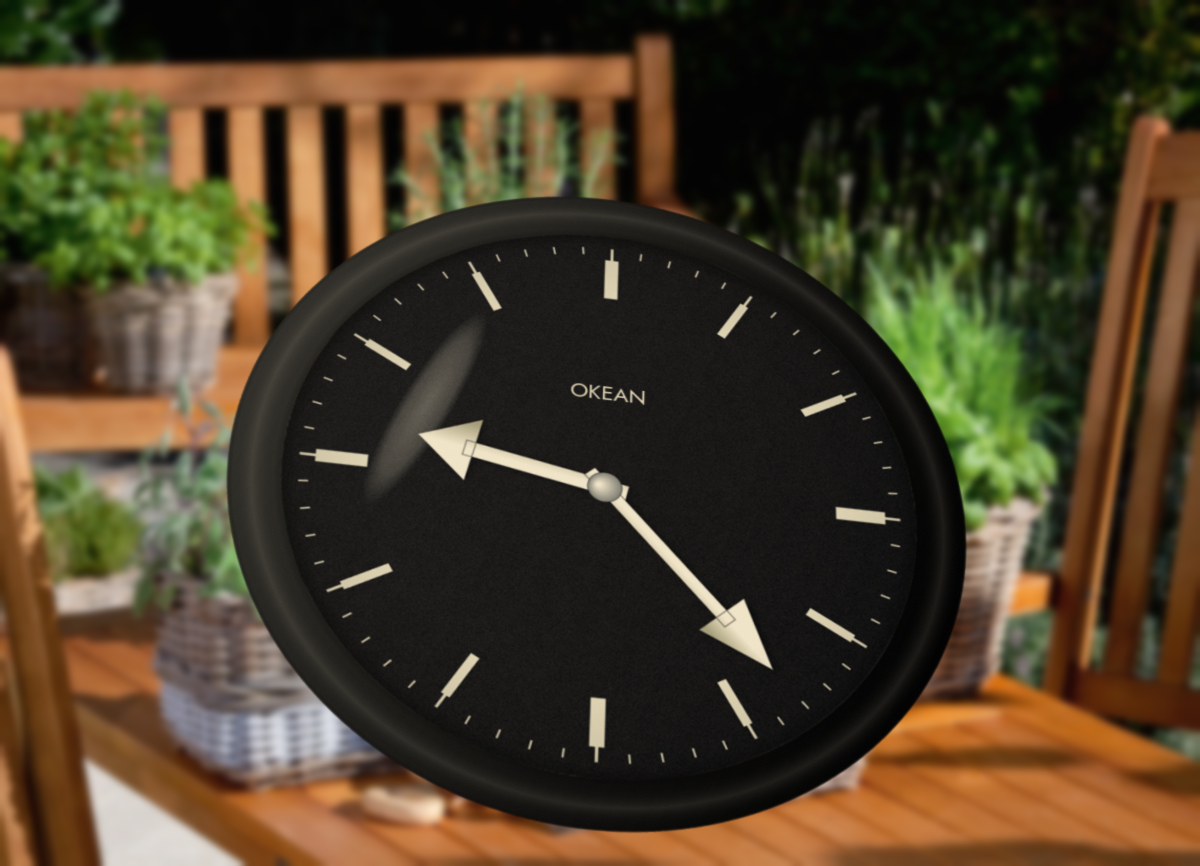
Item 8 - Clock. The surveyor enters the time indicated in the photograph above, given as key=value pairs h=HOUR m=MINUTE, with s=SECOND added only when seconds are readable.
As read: h=9 m=23
